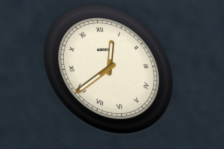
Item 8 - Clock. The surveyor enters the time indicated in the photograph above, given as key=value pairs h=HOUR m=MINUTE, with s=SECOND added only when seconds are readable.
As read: h=12 m=40
